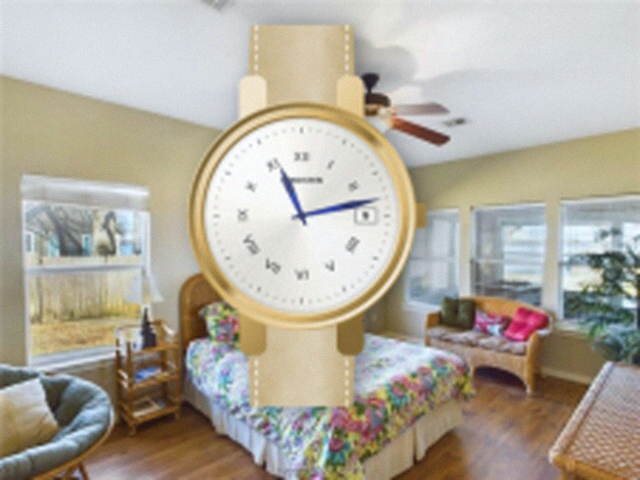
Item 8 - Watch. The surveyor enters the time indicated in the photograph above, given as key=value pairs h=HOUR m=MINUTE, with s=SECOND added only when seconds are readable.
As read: h=11 m=13
